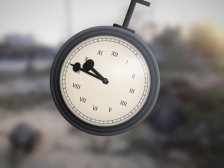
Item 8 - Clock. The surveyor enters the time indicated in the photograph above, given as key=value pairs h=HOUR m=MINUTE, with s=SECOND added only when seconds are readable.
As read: h=9 m=46
